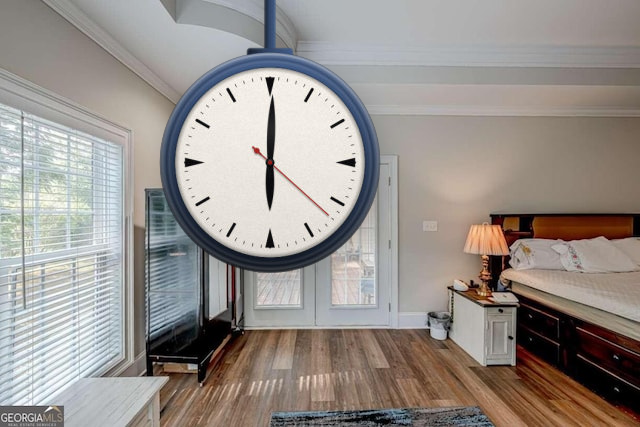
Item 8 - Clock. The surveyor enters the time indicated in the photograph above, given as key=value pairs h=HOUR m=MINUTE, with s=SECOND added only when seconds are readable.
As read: h=6 m=0 s=22
